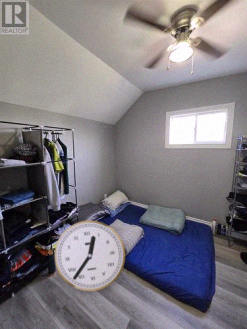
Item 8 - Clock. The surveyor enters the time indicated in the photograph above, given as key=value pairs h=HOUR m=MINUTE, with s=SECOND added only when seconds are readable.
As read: h=12 m=37
